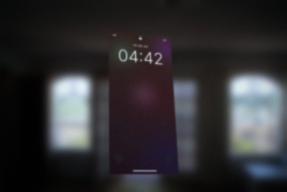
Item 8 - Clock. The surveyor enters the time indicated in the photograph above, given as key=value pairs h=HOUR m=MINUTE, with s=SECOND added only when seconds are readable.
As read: h=4 m=42
